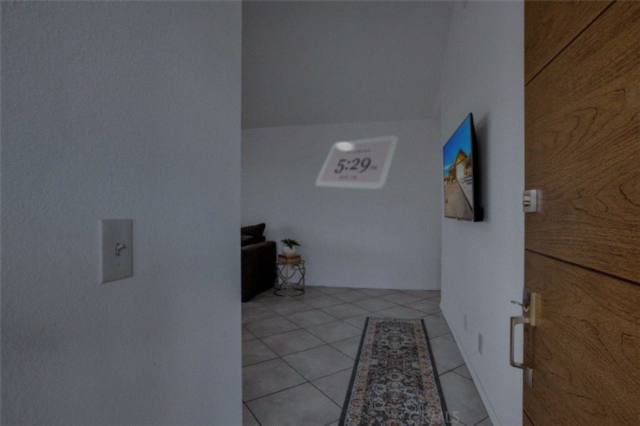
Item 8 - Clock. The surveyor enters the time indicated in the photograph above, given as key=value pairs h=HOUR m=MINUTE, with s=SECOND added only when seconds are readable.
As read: h=5 m=29
